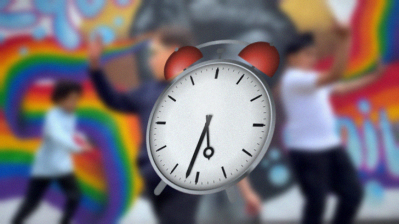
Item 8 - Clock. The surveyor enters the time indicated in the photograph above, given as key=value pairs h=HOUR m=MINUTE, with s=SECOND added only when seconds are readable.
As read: h=5 m=32
